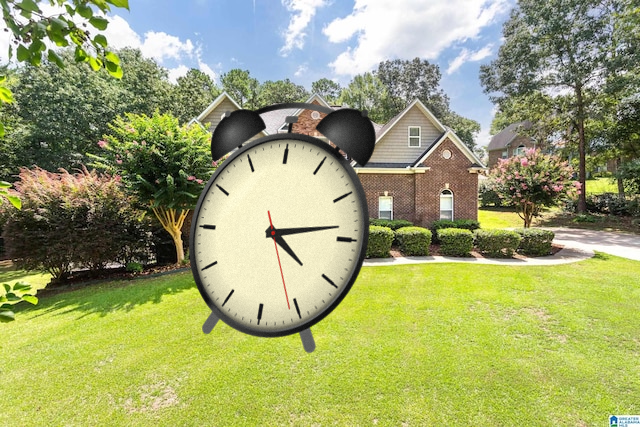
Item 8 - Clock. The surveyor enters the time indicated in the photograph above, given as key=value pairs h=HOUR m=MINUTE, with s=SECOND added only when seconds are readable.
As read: h=4 m=13 s=26
